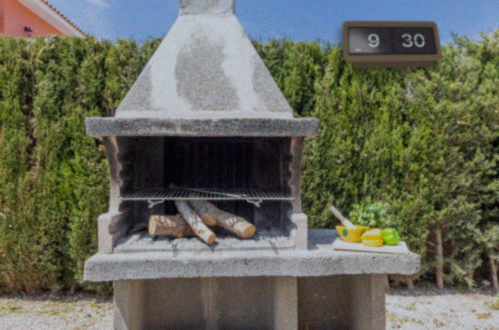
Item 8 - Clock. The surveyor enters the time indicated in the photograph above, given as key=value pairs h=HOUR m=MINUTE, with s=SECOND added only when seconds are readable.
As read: h=9 m=30
